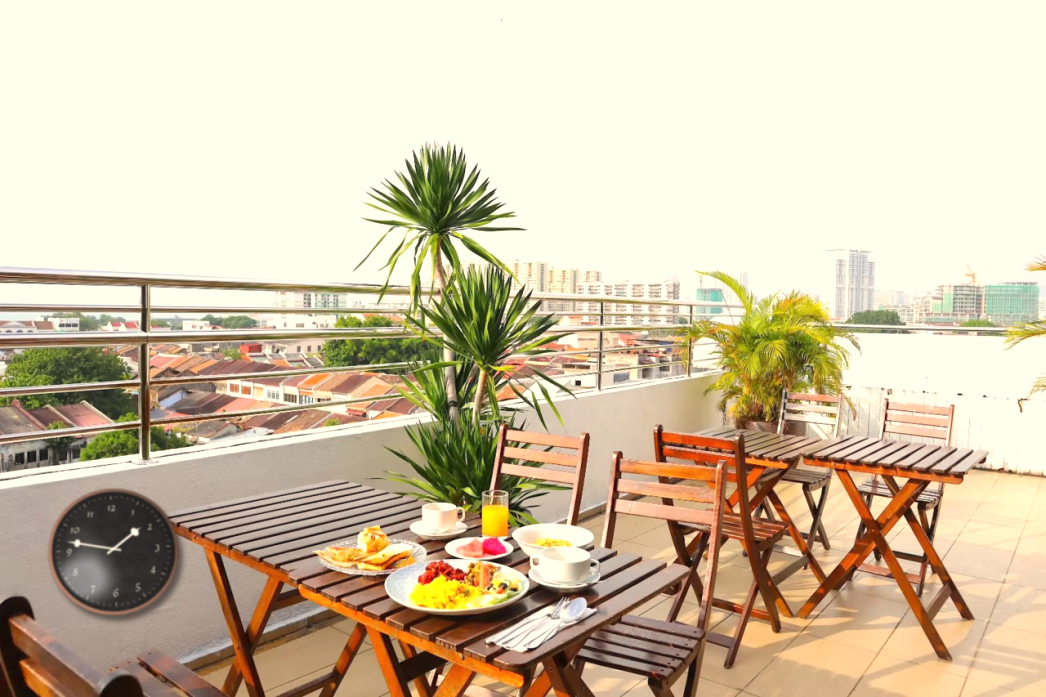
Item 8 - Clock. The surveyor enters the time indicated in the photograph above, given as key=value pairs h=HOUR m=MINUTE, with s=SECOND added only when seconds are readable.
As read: h=1 m=47
